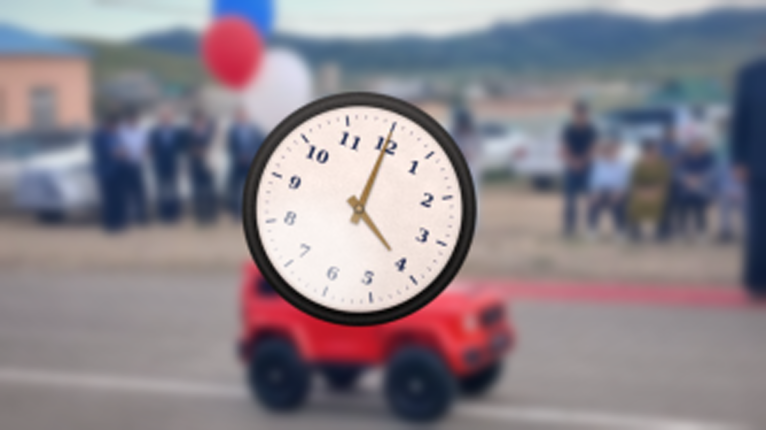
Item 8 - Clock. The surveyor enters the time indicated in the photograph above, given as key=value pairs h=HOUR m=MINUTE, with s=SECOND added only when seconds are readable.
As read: h=4 m=0
